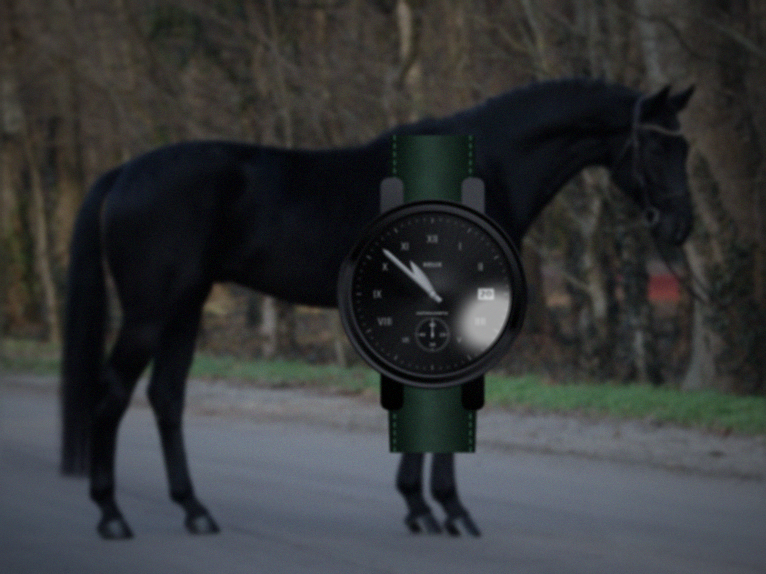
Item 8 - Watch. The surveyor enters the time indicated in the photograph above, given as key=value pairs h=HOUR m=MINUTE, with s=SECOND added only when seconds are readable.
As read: h=10 m=52
